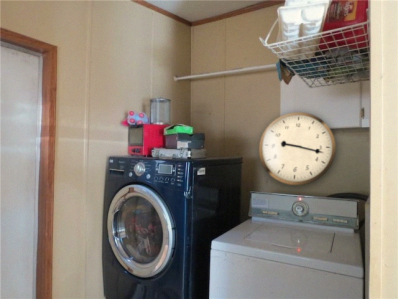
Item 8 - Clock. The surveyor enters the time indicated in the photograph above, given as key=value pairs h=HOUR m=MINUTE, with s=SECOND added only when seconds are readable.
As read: h=9 m=17
